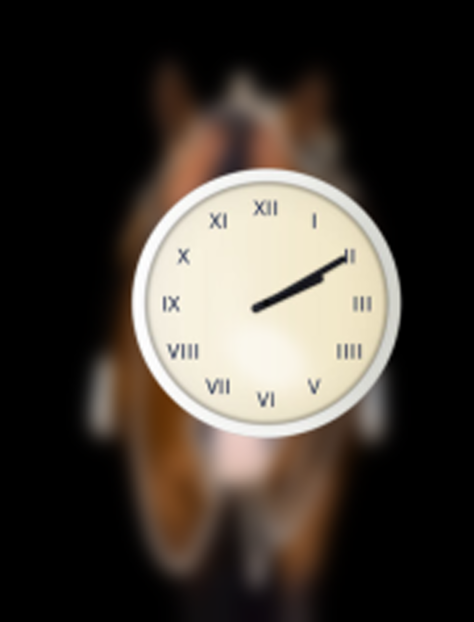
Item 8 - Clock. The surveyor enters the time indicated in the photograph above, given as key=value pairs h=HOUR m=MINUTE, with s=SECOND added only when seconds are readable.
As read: h=2 m=10
